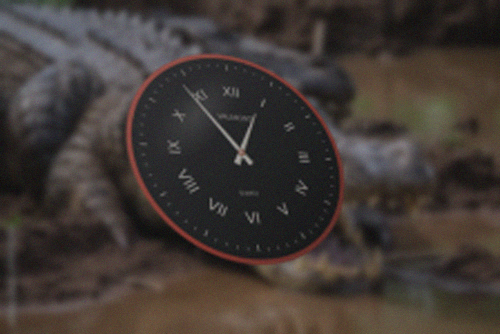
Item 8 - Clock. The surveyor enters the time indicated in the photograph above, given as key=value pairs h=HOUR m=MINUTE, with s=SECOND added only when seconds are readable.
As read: h=12 m=54
